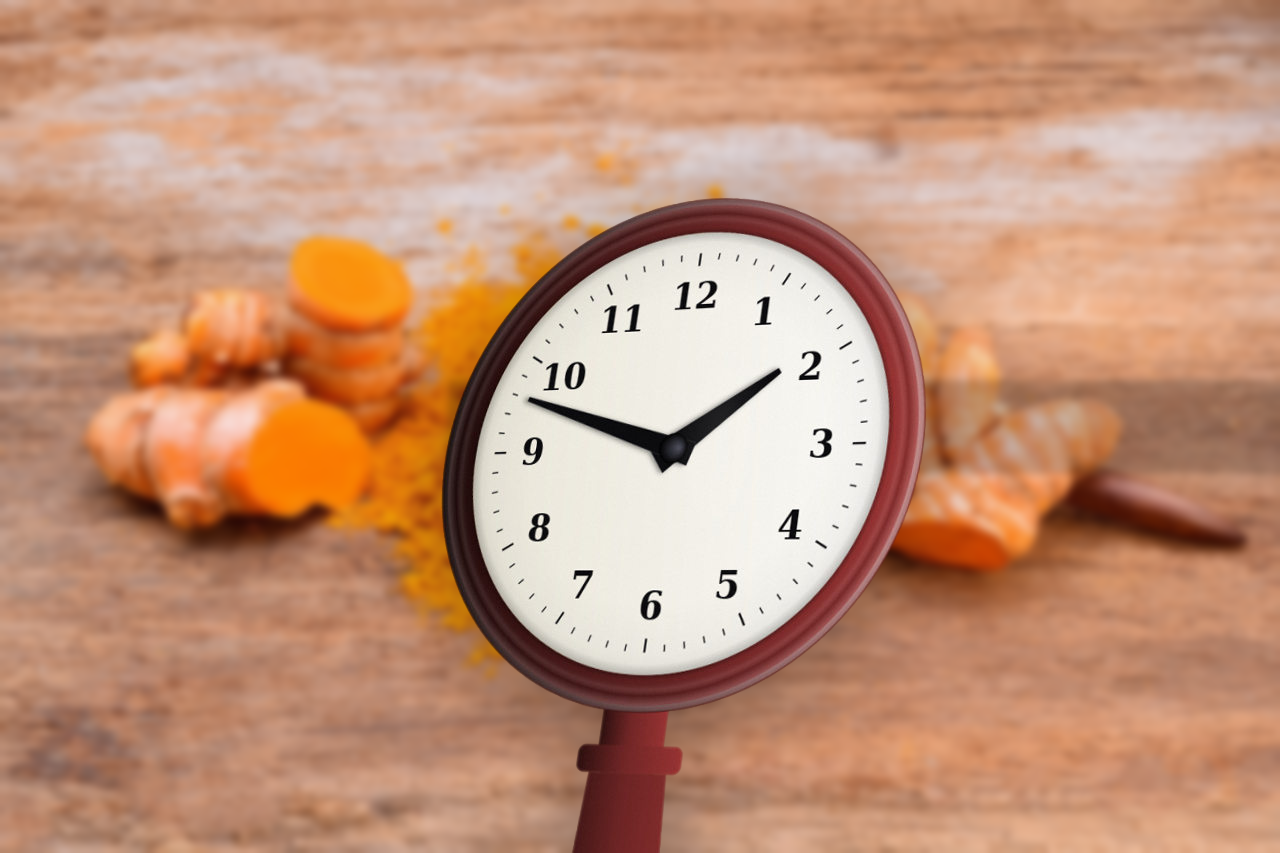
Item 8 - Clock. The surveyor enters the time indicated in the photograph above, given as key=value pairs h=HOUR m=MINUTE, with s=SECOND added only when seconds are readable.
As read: h=1 m=48
